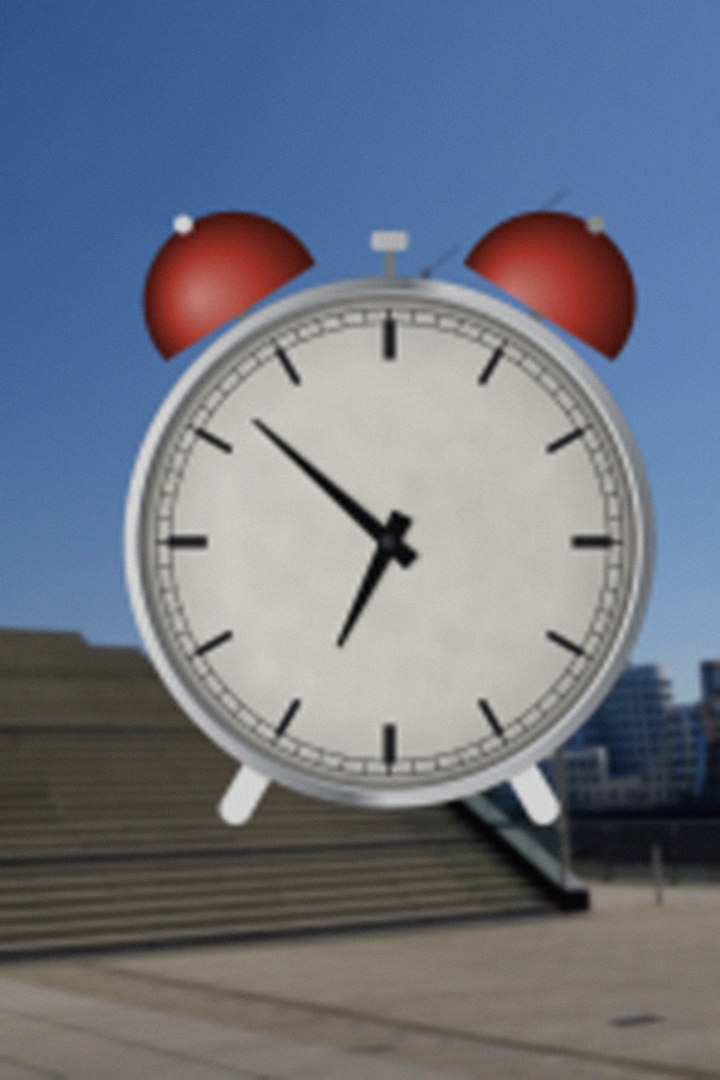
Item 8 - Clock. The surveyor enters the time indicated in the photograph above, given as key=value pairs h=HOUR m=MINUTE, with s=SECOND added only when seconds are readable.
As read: h=6 m=52
